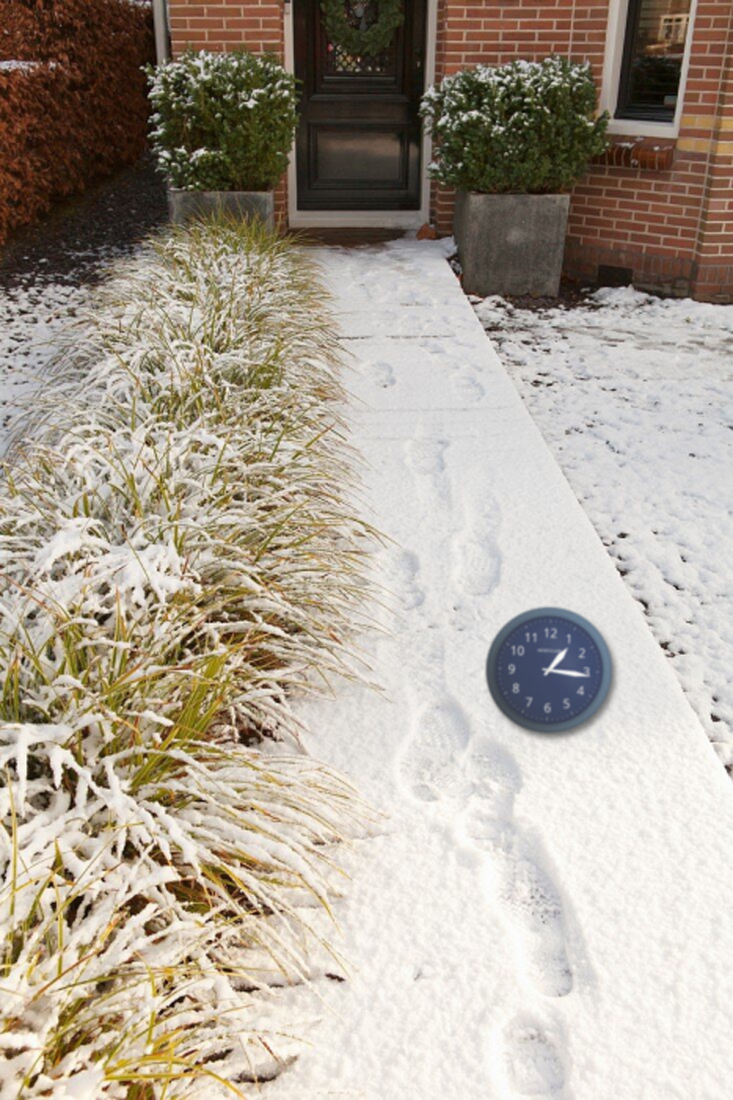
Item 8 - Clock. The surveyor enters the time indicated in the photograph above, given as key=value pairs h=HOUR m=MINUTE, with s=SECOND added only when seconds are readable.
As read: h=1 m=16
